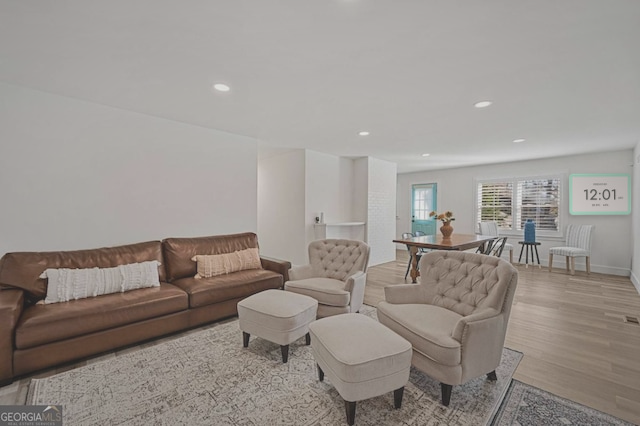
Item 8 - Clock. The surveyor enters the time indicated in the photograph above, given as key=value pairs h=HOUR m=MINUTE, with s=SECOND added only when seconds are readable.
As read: h=12 m=1
